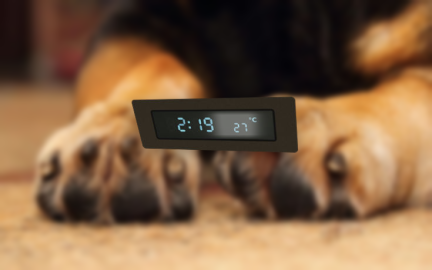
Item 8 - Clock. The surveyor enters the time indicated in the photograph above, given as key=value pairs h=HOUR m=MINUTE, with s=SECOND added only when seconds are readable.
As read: h=2 m=19
